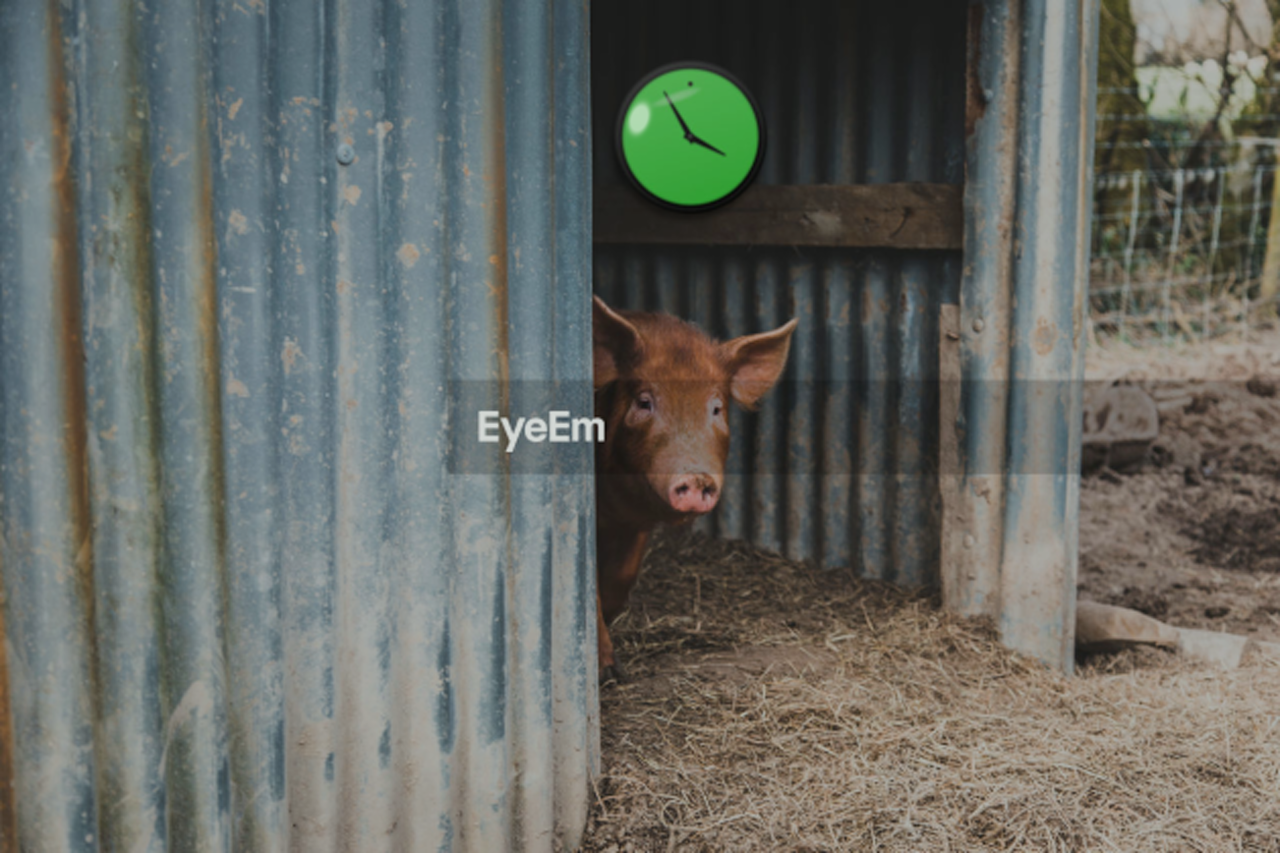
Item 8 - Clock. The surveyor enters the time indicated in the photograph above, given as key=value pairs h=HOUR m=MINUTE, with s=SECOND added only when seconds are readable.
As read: h=3 m=55
